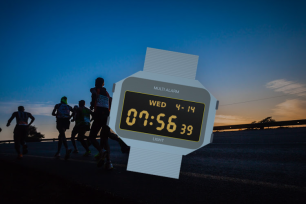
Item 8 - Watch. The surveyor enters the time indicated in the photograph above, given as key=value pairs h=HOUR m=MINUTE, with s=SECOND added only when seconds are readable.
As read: h=7 m=56 s=39
